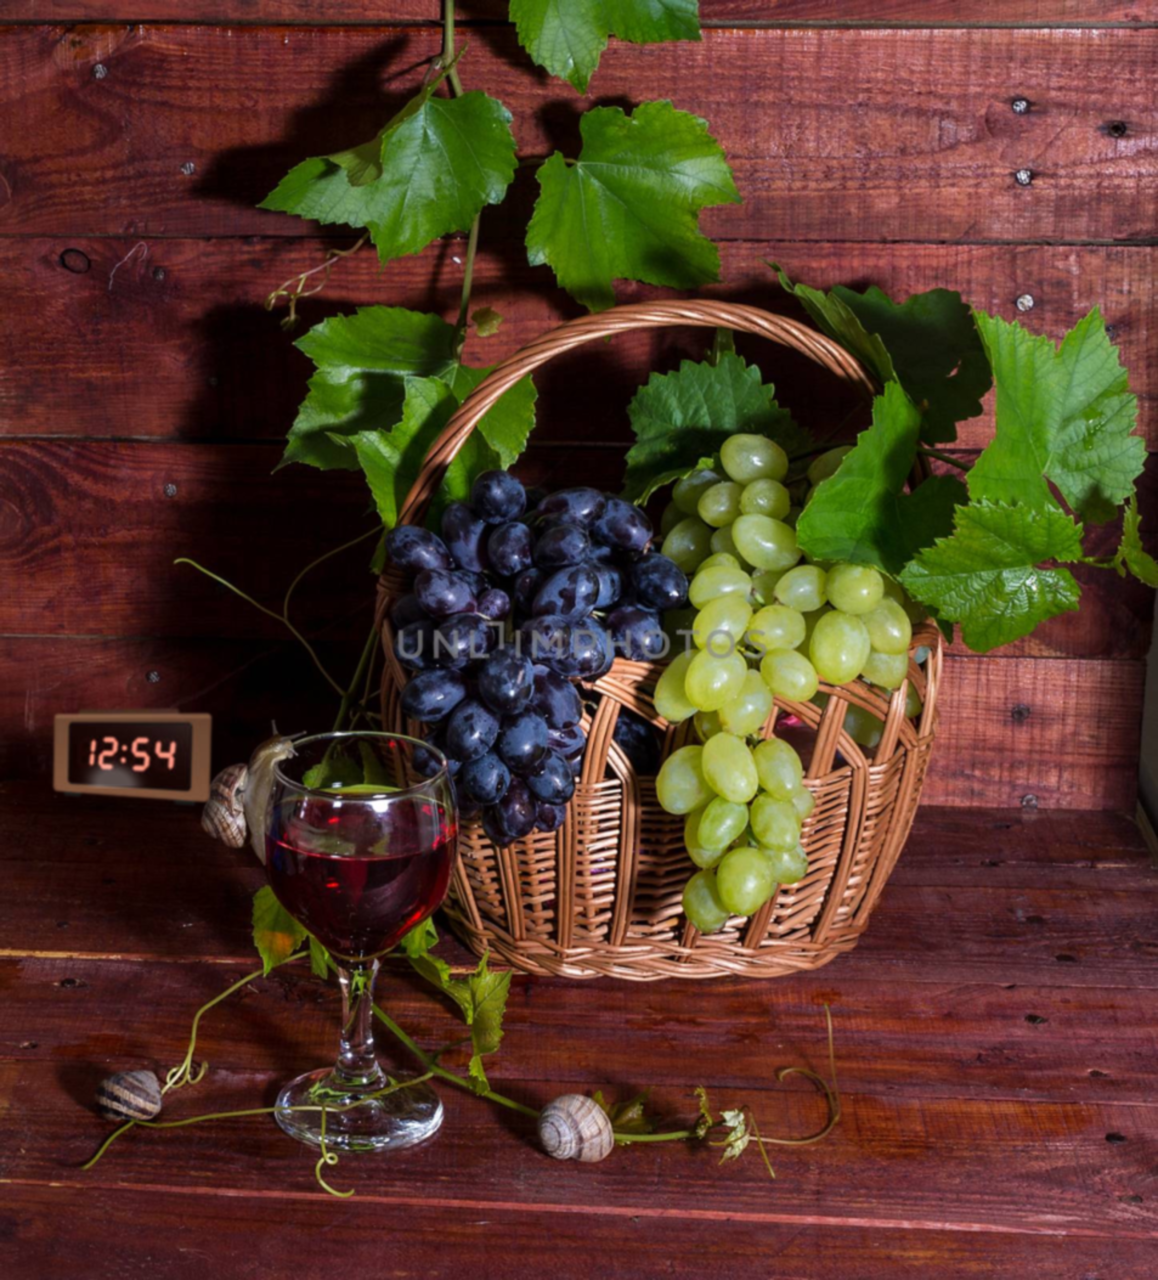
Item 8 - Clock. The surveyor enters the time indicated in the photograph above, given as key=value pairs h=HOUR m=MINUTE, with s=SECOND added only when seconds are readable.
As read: h=12 m=54
